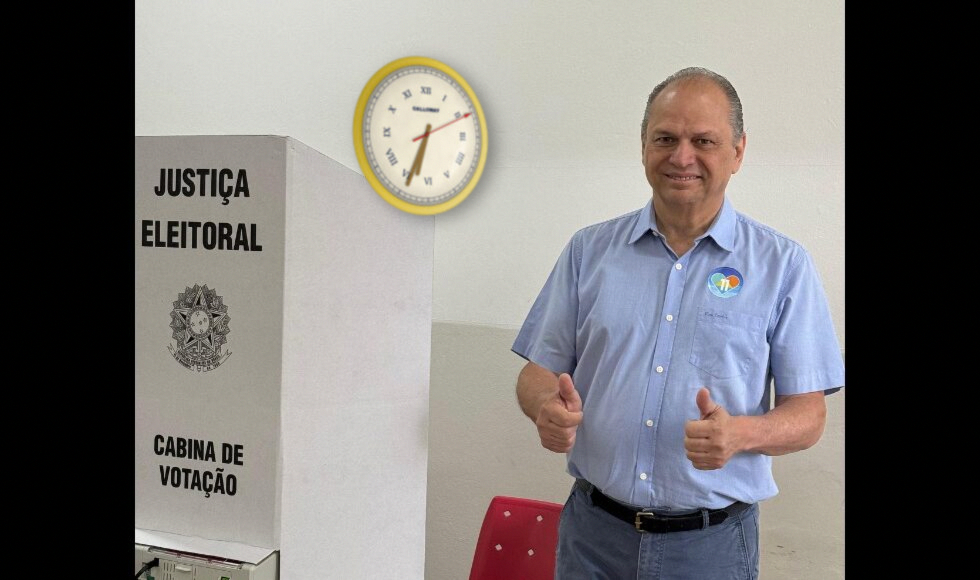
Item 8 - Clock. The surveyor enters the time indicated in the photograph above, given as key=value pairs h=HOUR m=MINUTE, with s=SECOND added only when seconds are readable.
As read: h=6 m=34 s=11
